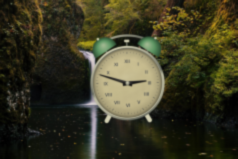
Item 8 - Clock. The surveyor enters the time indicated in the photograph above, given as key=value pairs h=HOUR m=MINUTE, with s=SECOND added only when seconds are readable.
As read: h=2 m=48
